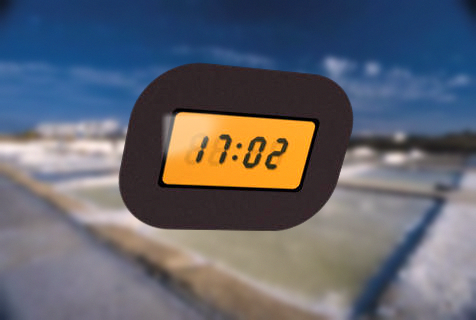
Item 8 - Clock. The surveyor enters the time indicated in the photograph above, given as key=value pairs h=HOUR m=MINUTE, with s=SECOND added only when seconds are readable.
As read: h=17 m=2
